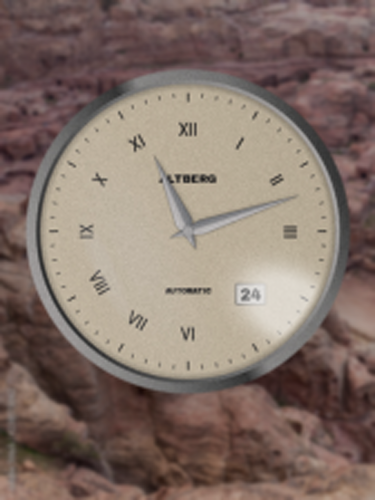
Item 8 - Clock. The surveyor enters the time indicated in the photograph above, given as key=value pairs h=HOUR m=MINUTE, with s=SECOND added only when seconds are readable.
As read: h=11 m=12
